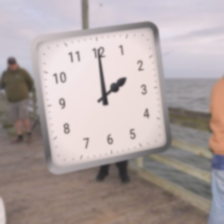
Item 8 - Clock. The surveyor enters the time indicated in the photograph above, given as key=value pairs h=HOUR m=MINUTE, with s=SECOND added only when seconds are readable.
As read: h=2 m=0
